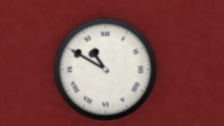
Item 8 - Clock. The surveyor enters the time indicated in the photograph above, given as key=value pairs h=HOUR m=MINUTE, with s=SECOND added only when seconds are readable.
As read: h=10 m=50
